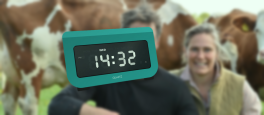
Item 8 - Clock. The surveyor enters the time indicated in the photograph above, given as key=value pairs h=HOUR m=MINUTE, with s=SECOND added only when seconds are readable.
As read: h=14 m=32
